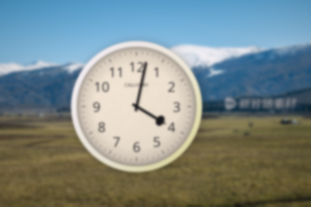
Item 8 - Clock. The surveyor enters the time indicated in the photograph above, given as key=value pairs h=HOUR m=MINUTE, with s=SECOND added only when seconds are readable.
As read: h=4 m=2
